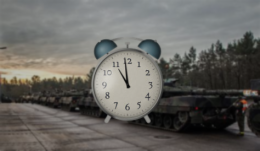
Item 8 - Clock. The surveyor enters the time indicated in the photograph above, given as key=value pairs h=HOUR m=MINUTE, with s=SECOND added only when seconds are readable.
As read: h=10 m=59
